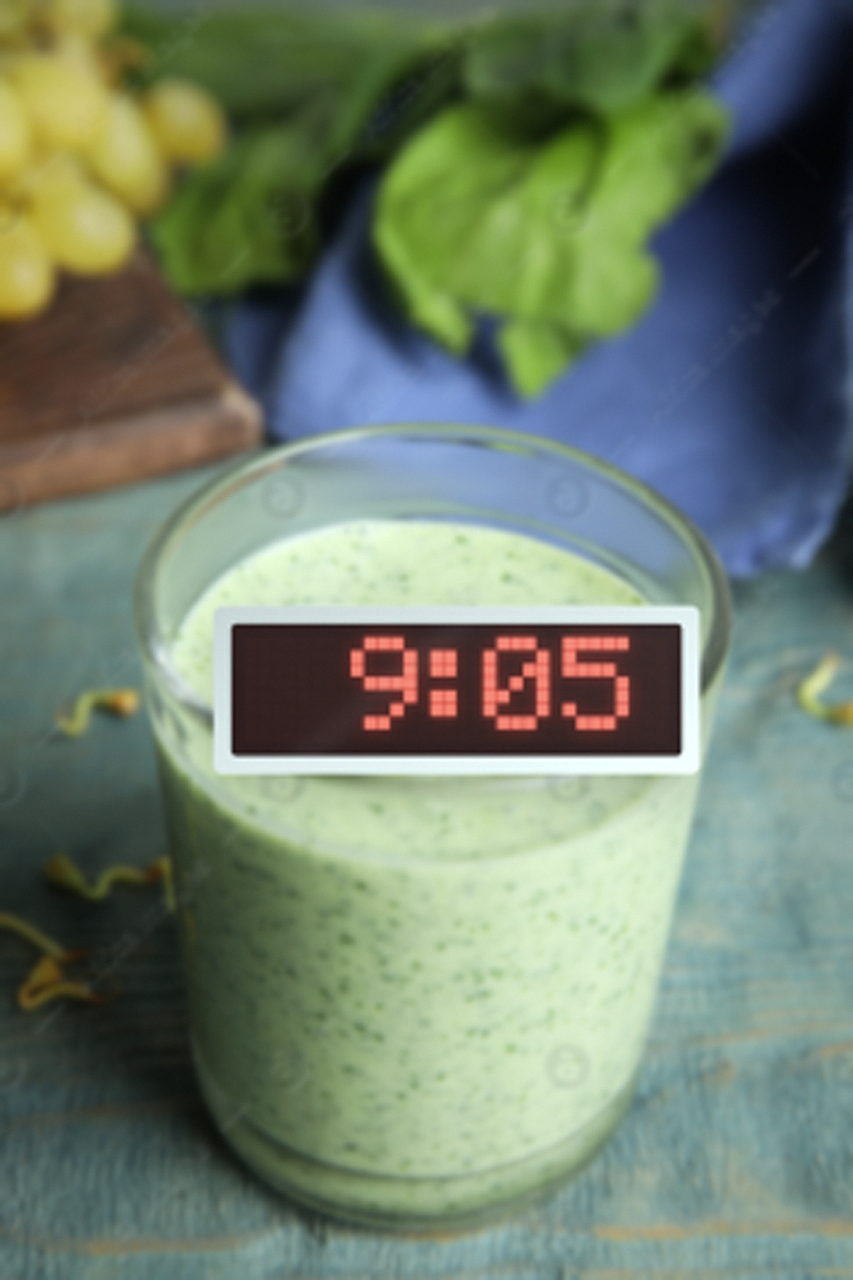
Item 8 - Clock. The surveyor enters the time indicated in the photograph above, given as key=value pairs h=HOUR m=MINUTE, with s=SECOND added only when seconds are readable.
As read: h=9 m=5
